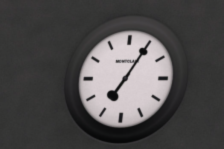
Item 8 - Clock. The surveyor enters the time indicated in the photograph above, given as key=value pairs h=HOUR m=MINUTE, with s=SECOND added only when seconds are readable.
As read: h=7 m=5
